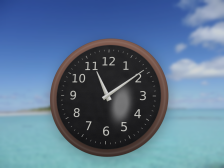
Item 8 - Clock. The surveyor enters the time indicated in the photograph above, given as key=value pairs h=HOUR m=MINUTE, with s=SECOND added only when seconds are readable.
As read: h=11 m=9
